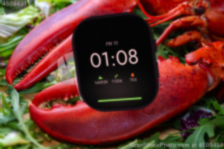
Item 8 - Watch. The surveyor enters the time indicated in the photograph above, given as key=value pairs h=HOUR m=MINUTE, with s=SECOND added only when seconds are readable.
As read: h=1 m=8
